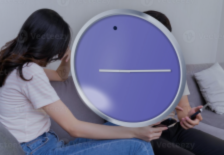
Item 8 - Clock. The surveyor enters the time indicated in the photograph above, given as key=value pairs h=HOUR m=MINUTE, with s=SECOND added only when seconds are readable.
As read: h=9 m=16
